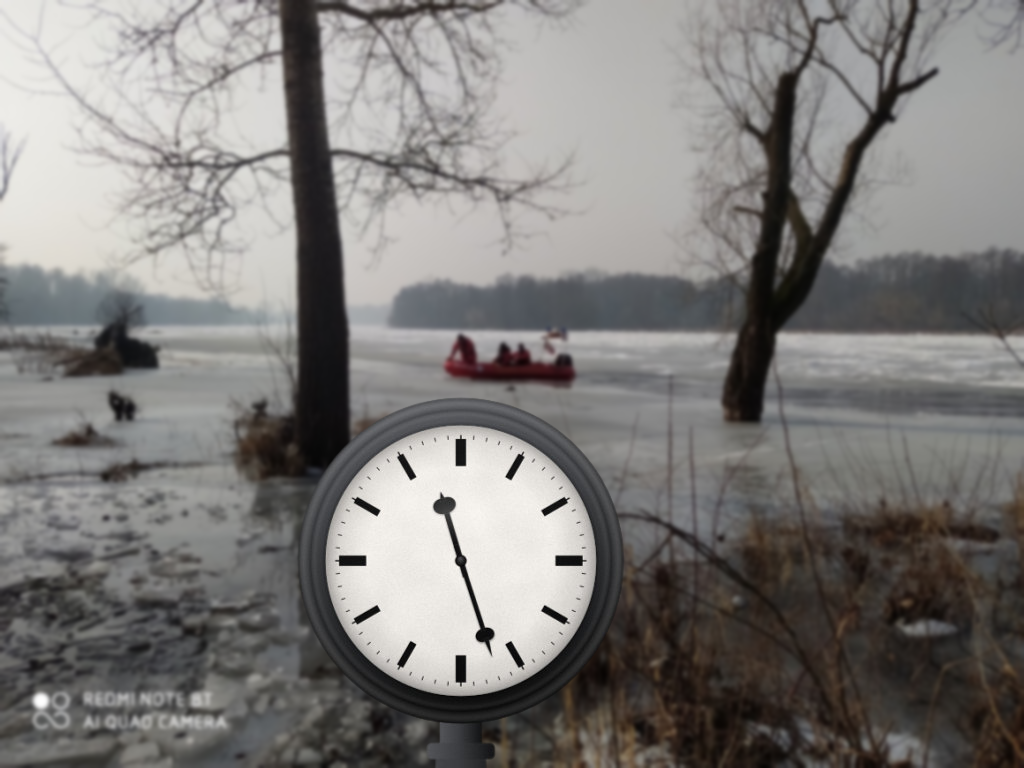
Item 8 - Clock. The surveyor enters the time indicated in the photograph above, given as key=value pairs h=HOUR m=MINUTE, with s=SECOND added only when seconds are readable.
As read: h=11 m=27
